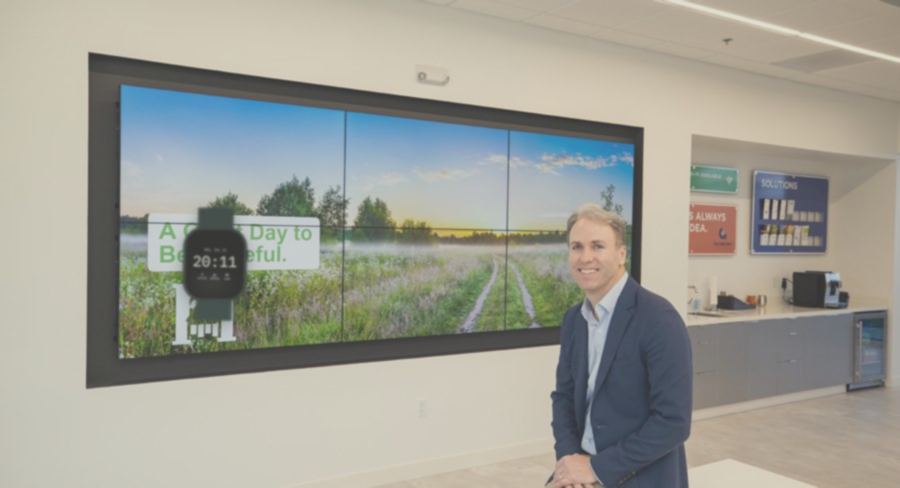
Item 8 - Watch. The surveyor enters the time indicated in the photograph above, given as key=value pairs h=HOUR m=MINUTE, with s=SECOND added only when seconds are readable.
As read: h=20 m=11
